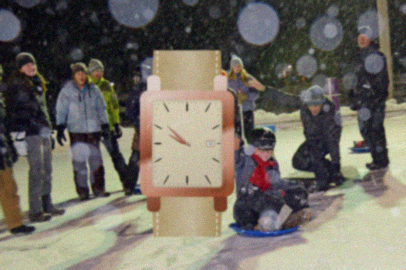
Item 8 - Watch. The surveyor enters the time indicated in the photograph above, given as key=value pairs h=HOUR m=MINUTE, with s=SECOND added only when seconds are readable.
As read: h=9 m=52
